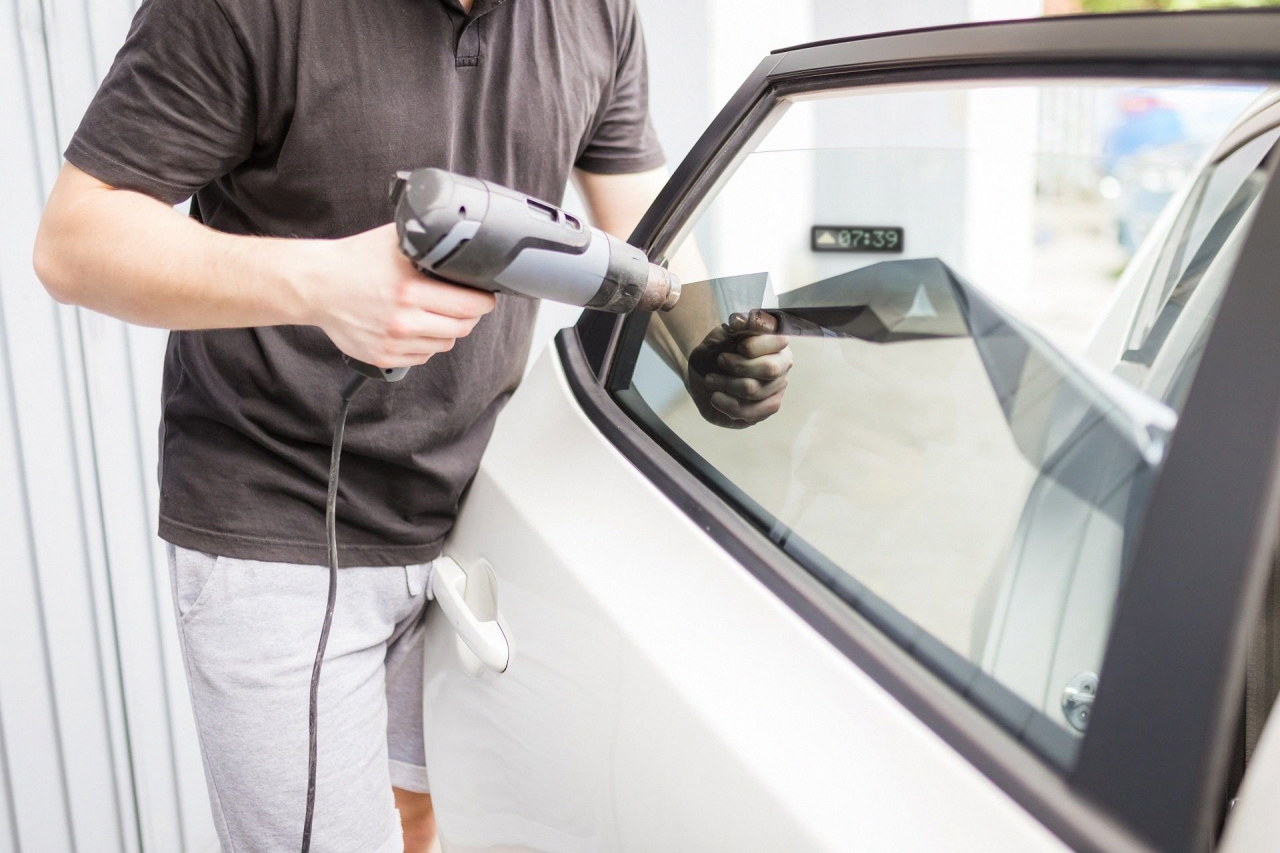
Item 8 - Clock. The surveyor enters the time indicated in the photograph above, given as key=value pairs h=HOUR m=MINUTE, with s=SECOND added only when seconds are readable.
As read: h=7 m=39
